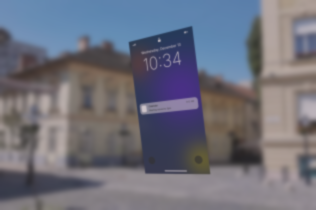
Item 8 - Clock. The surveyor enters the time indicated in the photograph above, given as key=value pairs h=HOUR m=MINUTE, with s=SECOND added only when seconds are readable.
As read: h=10 m=34
